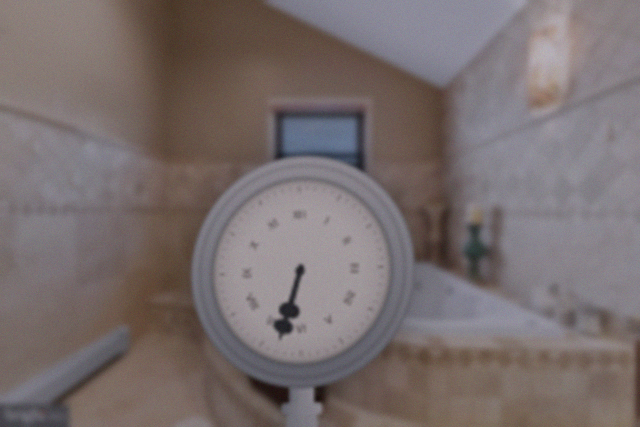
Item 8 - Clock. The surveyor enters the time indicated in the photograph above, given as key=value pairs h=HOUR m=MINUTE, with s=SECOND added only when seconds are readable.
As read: h=6 m=33
